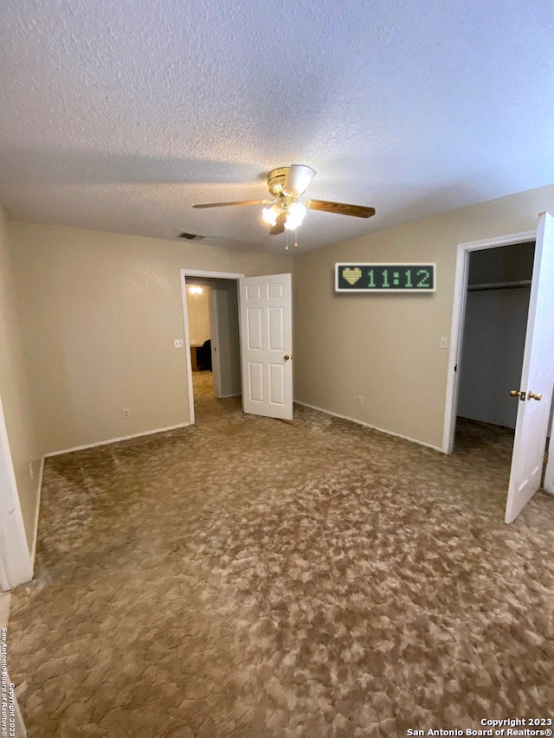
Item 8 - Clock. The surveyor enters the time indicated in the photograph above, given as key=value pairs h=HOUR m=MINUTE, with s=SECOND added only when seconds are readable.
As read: h=11 m=12
